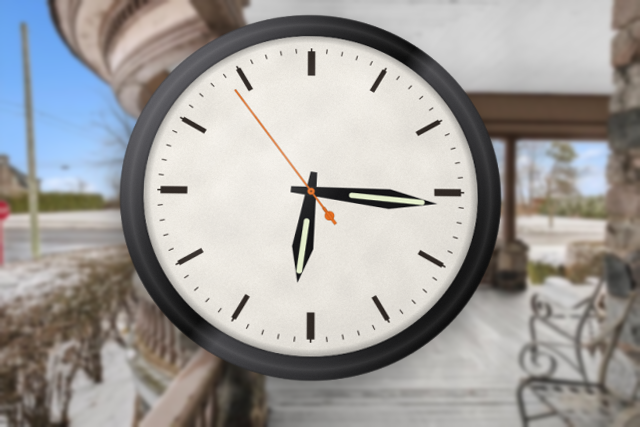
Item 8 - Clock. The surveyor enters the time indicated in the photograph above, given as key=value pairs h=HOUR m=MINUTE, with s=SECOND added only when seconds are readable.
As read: h=6 m=15 s=54
